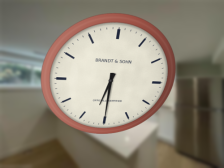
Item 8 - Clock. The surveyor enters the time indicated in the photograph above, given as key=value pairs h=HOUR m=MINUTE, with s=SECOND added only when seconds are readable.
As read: h=6 m=30
